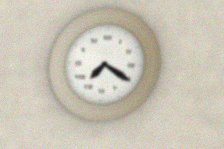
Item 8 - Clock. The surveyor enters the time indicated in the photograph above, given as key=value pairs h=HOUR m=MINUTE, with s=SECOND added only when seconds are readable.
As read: h=7 m=20
